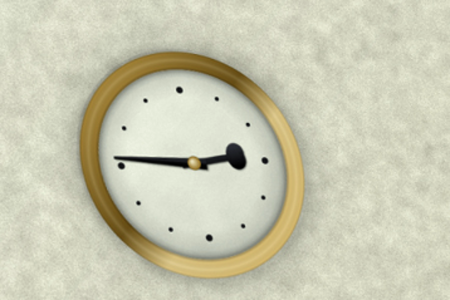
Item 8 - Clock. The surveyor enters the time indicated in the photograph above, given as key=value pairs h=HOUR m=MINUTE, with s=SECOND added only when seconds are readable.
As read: h=2 m=46
